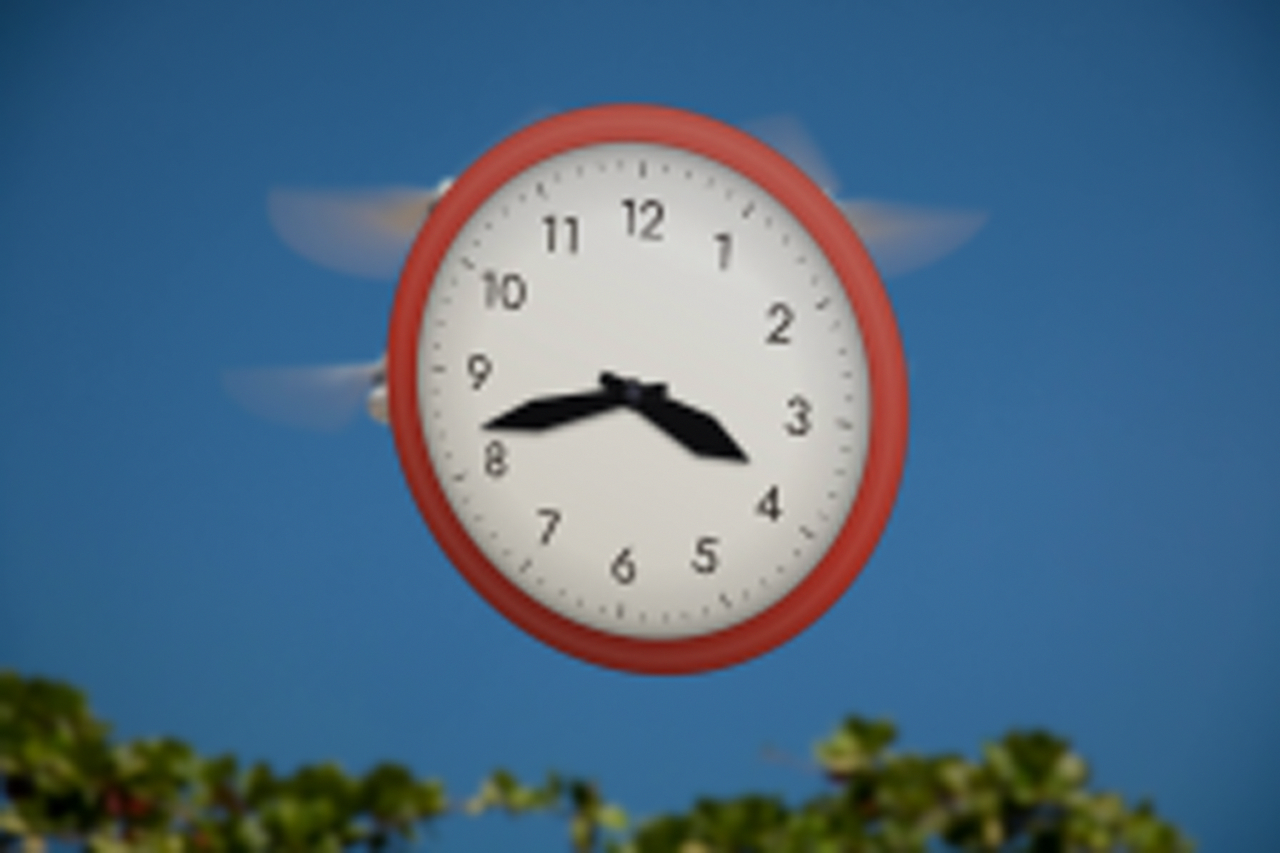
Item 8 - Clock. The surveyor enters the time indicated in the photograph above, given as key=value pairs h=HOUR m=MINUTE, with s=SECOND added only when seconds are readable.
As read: h=3 m=42
